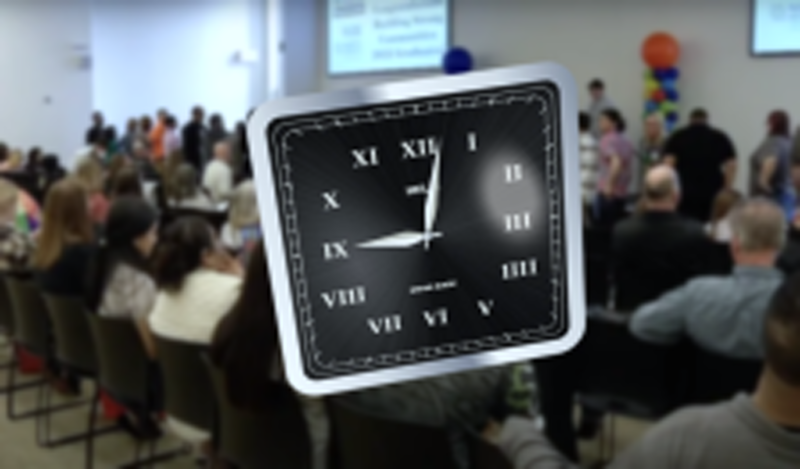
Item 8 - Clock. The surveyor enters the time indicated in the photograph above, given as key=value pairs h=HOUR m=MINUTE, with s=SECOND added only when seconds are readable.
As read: h=9 m=2
